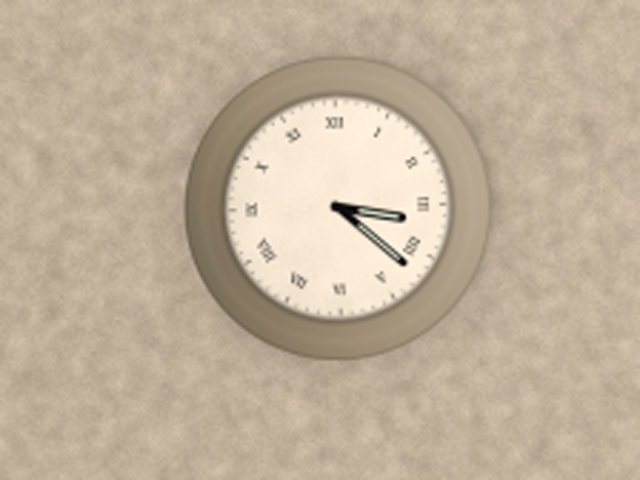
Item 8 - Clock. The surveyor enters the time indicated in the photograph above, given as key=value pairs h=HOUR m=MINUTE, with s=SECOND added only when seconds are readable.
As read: h=3 m=22
